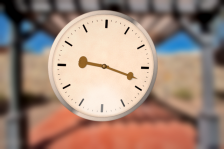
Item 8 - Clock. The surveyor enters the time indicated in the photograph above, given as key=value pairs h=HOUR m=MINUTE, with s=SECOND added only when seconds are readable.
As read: h=9 m=18
